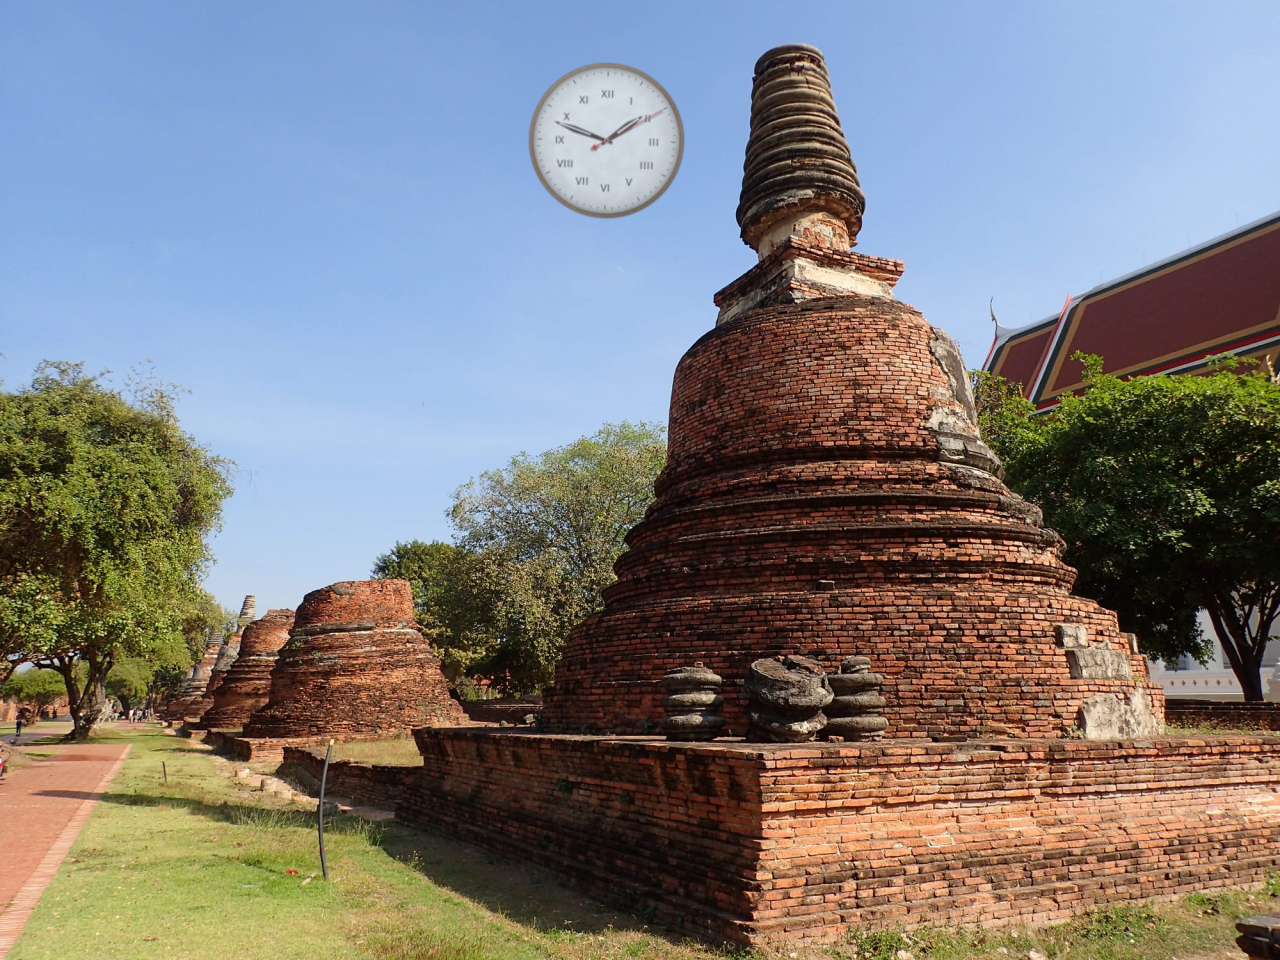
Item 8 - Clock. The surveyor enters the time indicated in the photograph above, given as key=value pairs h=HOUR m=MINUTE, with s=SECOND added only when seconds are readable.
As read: h=1 m=48 s=10
